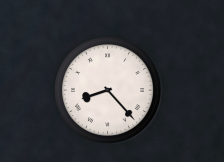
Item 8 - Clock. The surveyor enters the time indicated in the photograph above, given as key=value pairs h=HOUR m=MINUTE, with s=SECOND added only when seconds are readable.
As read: h=8 m=23
